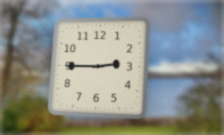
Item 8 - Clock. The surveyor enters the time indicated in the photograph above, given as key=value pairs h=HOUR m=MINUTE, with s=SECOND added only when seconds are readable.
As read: h=2 m=45
